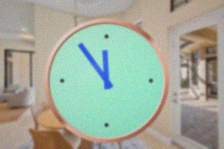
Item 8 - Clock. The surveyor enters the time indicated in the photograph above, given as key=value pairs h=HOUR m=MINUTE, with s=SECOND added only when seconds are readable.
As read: h=11 m=54
